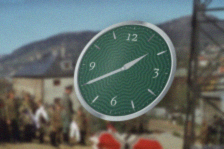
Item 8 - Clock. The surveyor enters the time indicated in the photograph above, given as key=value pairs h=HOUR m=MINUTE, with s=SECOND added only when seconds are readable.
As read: h=1 m=40
